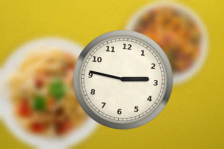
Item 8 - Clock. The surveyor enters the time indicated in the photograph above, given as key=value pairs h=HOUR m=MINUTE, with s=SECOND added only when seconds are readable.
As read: h=2 m=46
